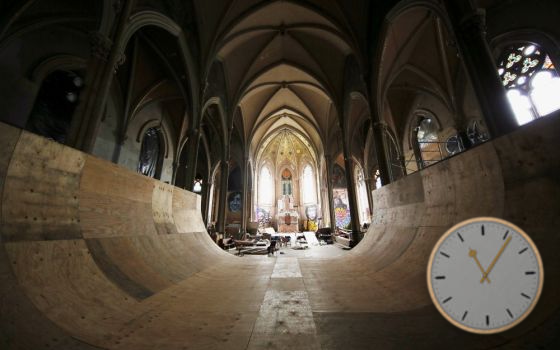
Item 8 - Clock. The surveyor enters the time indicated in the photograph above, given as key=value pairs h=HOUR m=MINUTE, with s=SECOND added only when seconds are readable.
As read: h=11 m=6
